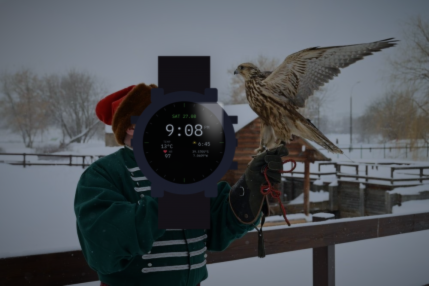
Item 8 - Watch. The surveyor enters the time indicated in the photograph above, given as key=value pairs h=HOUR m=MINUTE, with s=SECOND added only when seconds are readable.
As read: h=9 m=8
